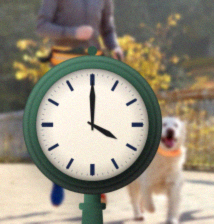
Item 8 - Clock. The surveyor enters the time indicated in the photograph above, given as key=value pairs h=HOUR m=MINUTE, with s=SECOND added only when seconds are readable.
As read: h=4 m=0
